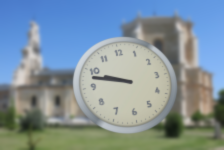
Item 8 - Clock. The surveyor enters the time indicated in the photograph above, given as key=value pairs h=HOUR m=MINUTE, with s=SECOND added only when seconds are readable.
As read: h=9 m=48
